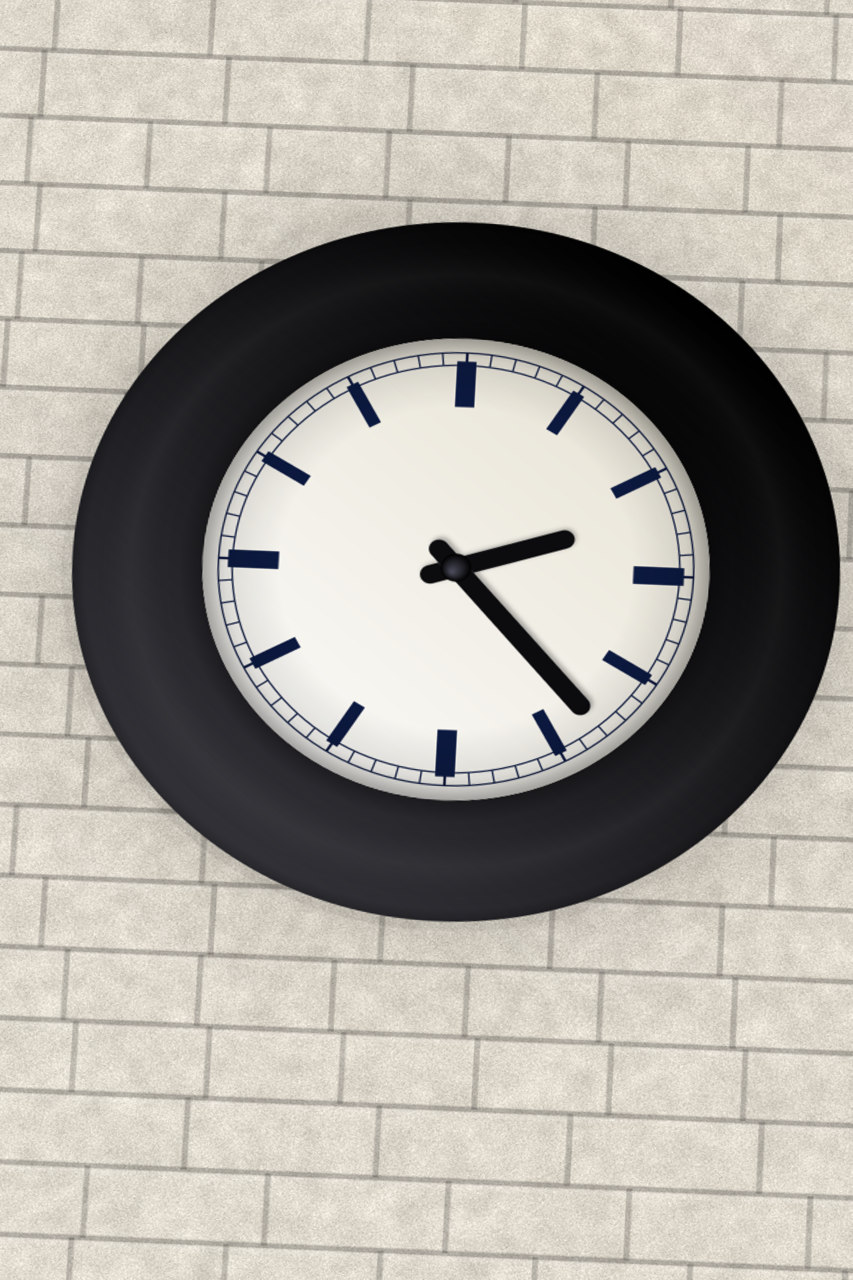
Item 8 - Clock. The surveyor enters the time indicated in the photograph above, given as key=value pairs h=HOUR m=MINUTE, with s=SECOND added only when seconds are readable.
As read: h=2 m=23
